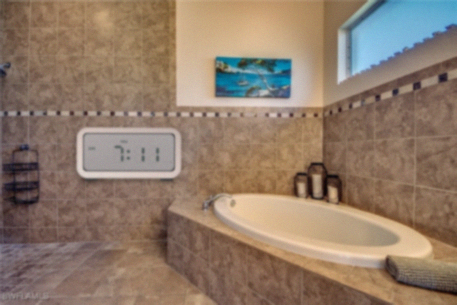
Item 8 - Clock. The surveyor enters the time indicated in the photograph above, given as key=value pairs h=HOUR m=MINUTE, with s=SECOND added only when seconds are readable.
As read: h=7 m=11
